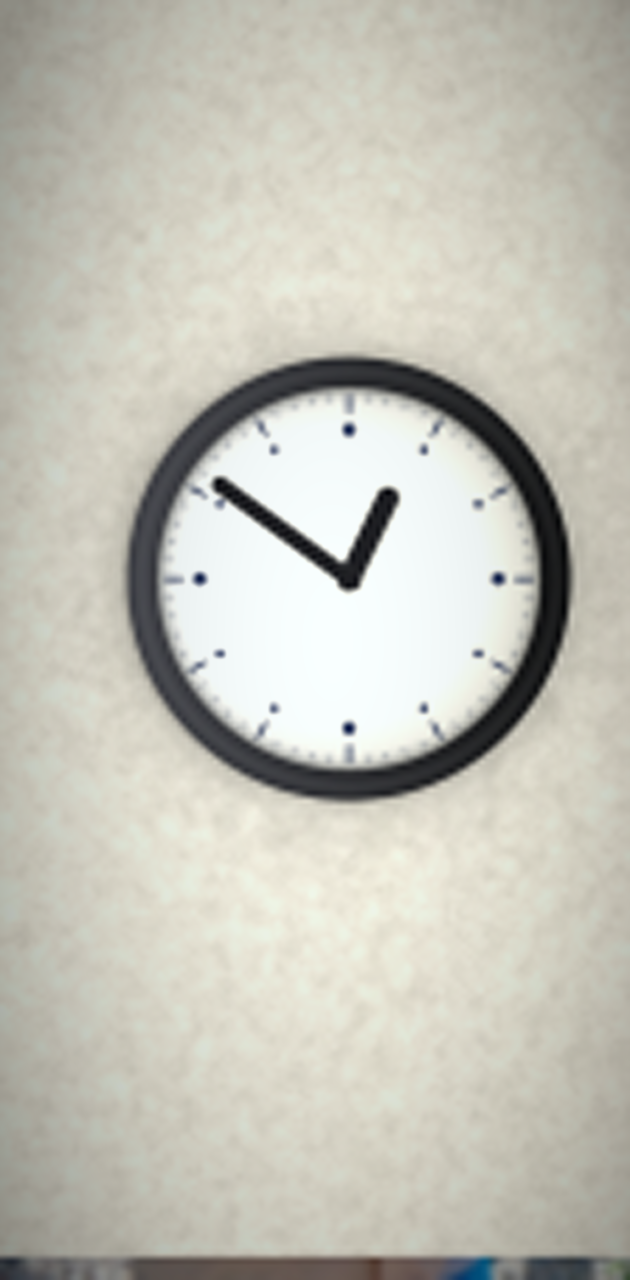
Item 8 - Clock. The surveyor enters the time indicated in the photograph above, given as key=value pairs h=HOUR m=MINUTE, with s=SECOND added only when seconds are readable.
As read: h=12 m=51
